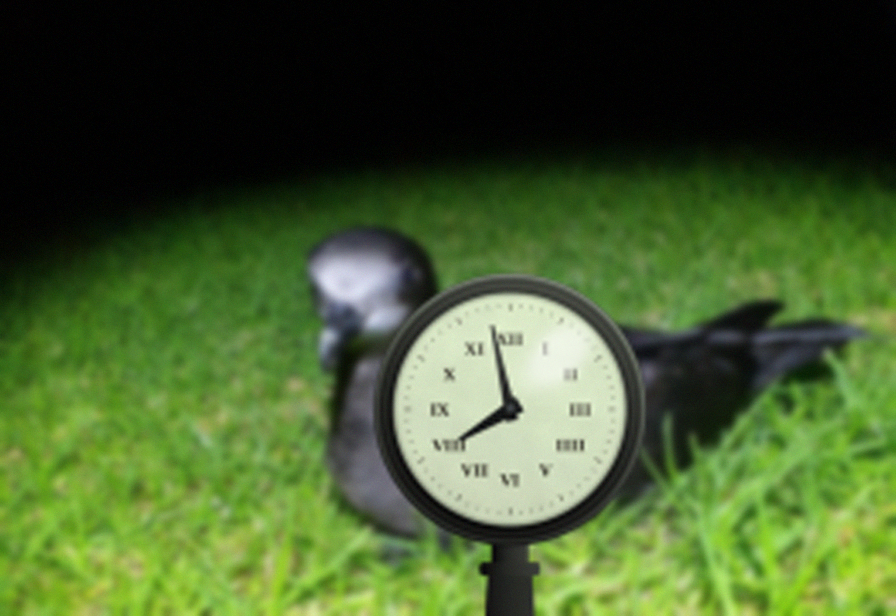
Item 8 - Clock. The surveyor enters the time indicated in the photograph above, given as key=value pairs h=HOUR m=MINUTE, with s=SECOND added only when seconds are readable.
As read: h=7 m=58
